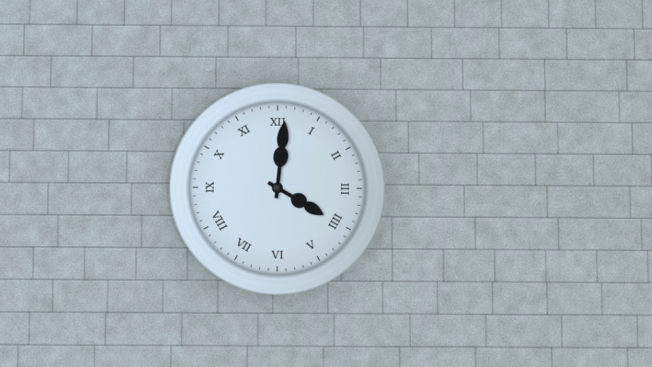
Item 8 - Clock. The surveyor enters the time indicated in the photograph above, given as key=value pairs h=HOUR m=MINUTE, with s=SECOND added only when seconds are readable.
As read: h=4 m=1
